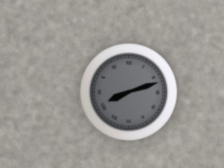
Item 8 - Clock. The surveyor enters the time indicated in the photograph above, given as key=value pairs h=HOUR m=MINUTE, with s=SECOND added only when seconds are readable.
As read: h=8 m=12
